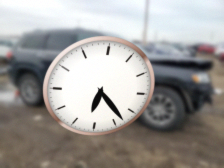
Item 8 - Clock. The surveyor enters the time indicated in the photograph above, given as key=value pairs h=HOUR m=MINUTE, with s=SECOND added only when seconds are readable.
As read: h=6 m=23
